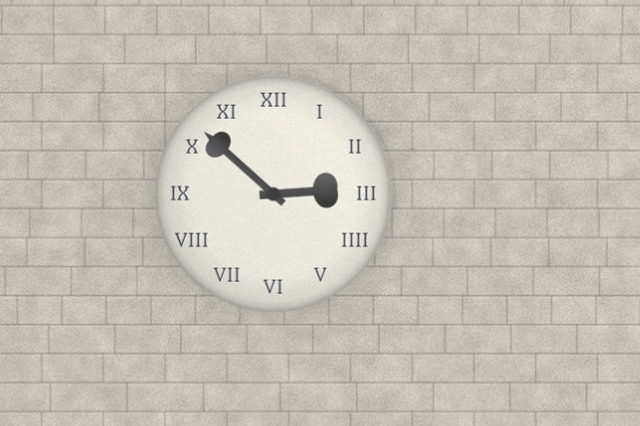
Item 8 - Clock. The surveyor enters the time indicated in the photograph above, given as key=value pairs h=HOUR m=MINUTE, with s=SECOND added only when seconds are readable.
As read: h=2 m=52
